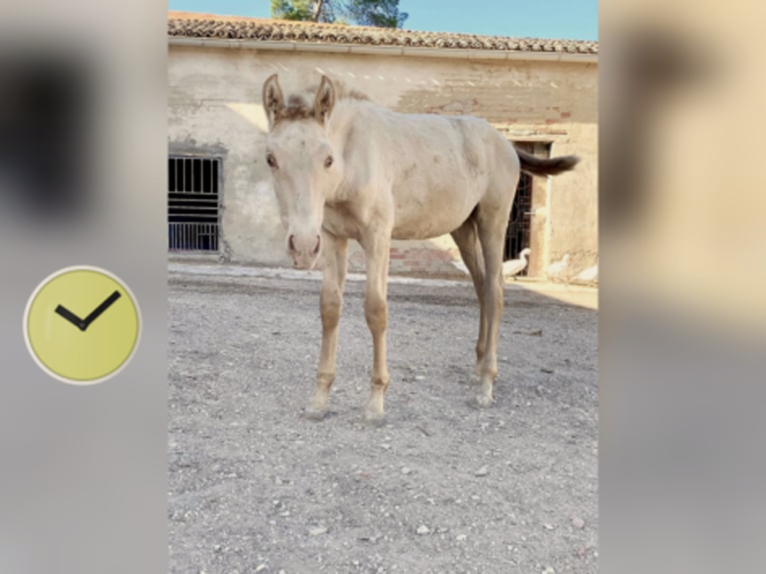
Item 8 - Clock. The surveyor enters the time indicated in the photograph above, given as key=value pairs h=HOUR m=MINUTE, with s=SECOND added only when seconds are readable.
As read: h=10 m=8
